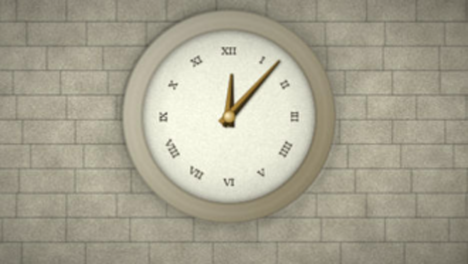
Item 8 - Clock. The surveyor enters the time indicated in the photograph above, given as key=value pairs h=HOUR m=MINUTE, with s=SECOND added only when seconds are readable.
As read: h=12 m=7
